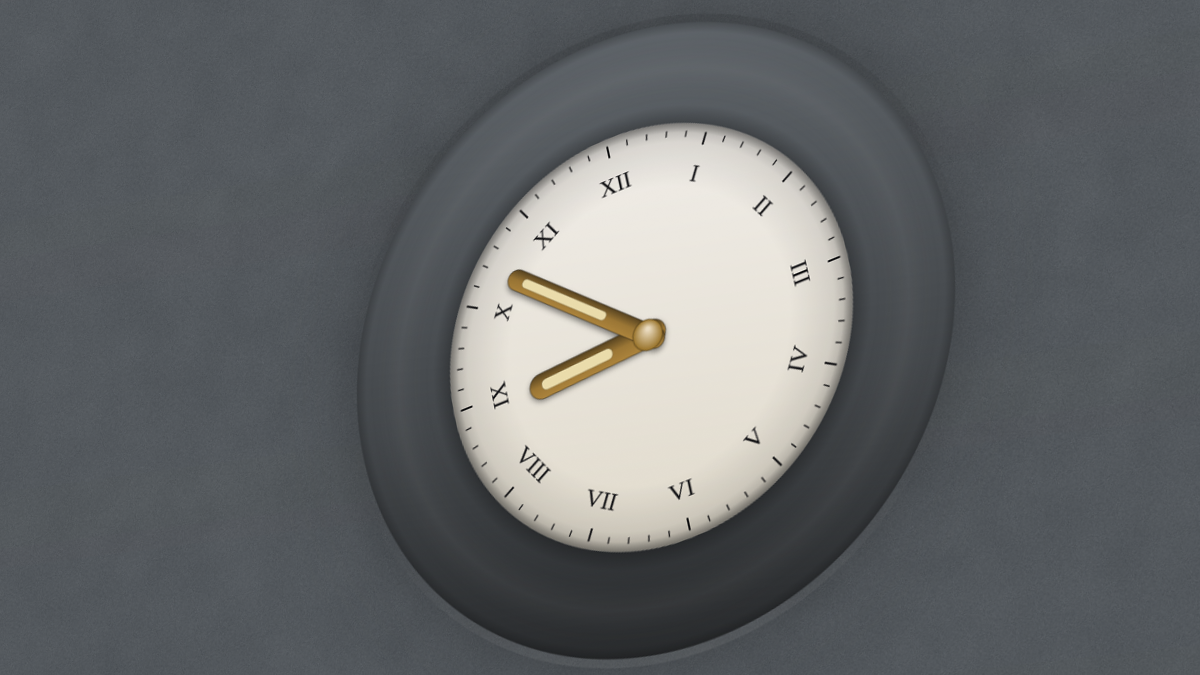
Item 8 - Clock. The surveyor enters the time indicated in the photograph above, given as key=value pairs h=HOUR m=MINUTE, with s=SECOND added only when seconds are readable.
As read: h=8 m=52
